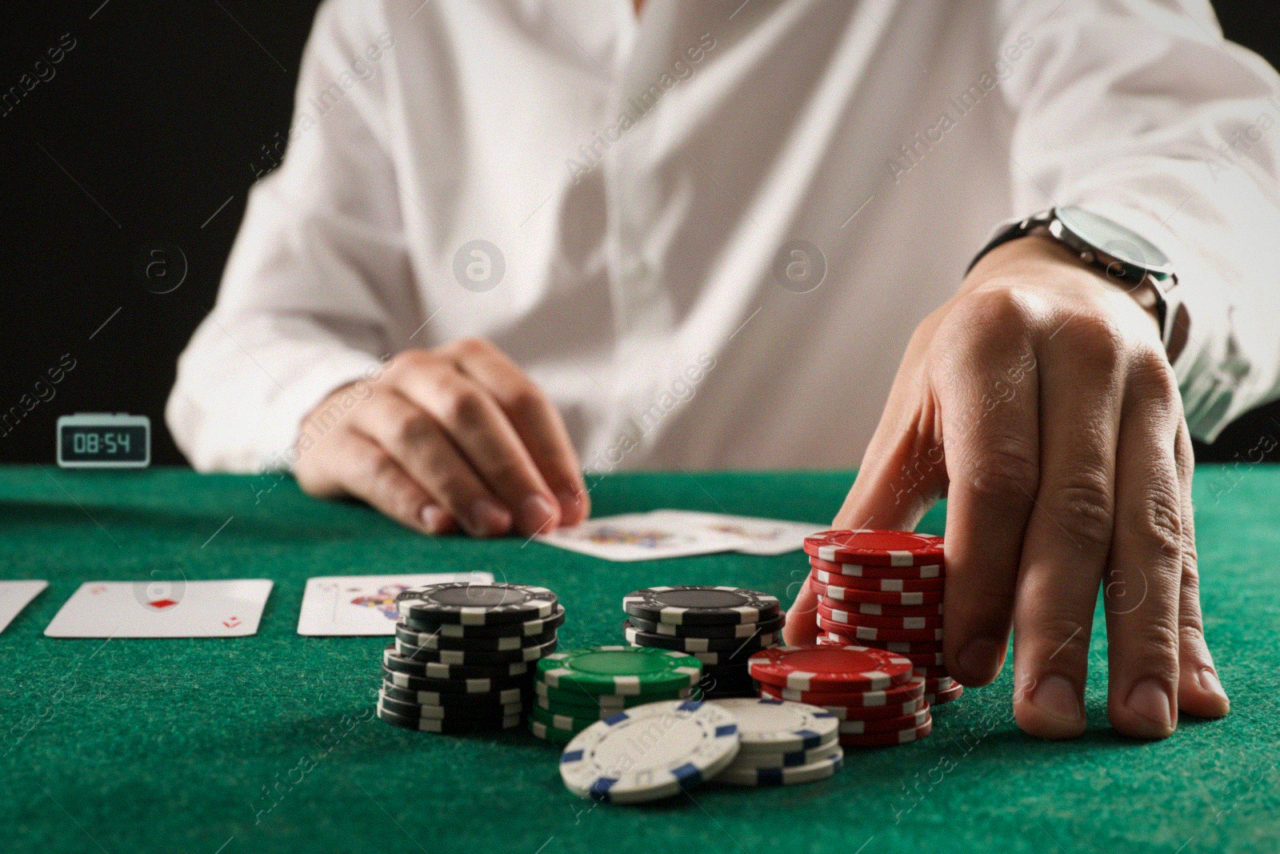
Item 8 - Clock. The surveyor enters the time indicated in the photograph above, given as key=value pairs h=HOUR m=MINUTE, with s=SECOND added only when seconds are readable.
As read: h=8 m=54
